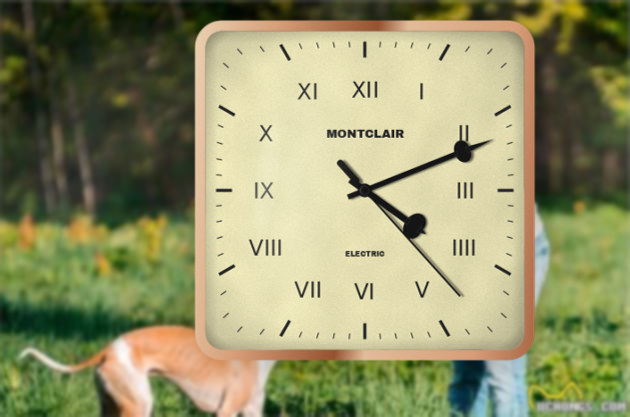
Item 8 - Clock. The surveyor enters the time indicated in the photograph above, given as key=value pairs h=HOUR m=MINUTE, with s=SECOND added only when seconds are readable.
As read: h=4 m=11 s=23
